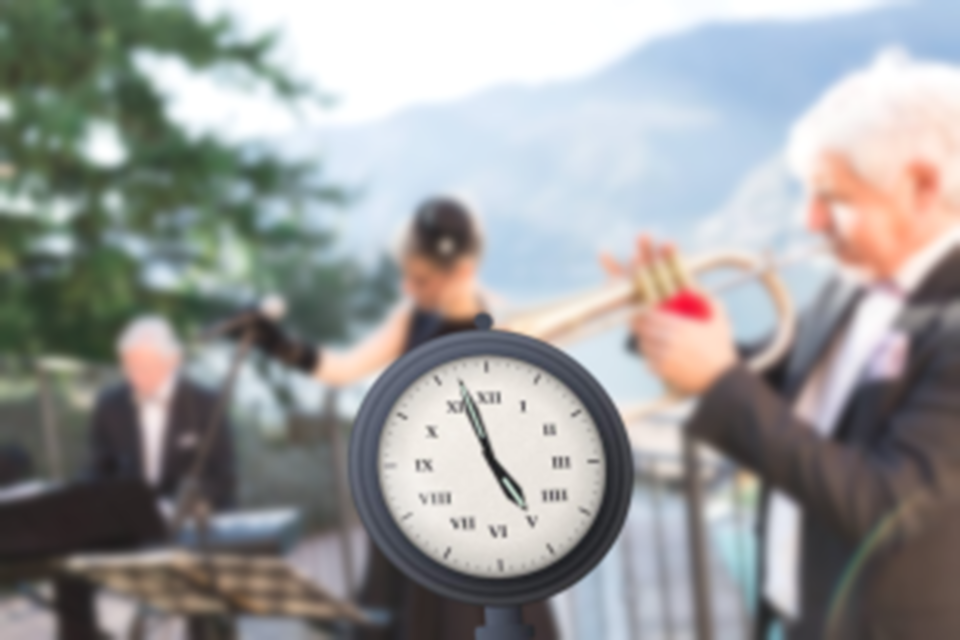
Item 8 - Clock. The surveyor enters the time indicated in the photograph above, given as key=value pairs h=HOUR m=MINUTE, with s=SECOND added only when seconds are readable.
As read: h=4 m=57
